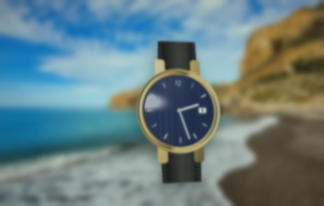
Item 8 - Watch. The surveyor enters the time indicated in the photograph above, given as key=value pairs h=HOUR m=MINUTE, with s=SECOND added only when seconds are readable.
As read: h=2 m=27
